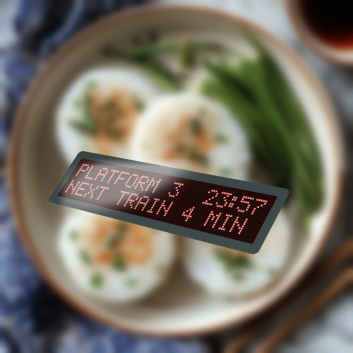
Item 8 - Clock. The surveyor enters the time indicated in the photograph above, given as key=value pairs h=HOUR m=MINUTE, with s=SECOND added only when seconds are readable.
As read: h=23 m=57
